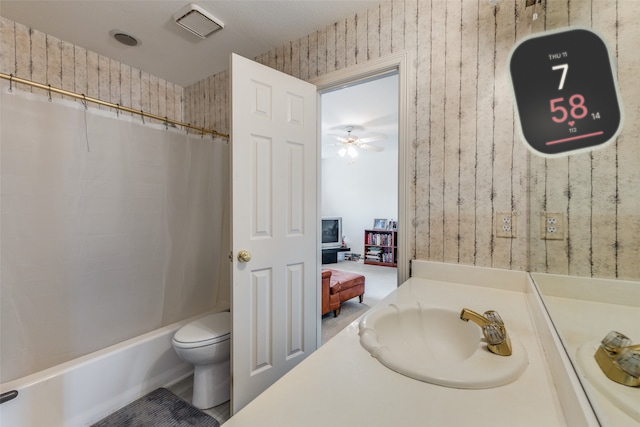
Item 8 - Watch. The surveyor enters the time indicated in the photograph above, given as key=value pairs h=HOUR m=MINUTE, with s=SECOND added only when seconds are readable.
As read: h=7 m=58
